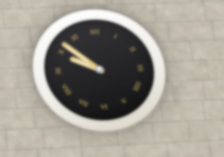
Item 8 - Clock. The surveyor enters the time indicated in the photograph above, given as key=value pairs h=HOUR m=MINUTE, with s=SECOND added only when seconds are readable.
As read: h=9 m=52
